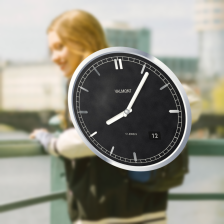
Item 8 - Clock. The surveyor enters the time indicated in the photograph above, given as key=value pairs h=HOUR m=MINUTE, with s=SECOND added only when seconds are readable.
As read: h=8 m=6
